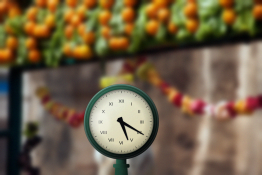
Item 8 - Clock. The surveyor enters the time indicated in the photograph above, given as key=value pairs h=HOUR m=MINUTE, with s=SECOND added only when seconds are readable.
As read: h=5 m=20
